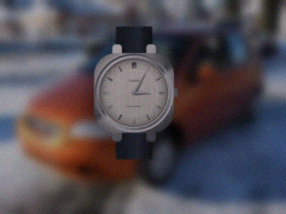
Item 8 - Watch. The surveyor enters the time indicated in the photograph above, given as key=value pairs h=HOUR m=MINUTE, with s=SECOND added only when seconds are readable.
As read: h=3 m=5
